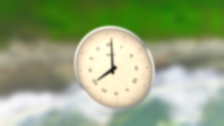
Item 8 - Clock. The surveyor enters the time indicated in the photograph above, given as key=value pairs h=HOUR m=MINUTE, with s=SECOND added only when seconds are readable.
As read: h=8 m=1
